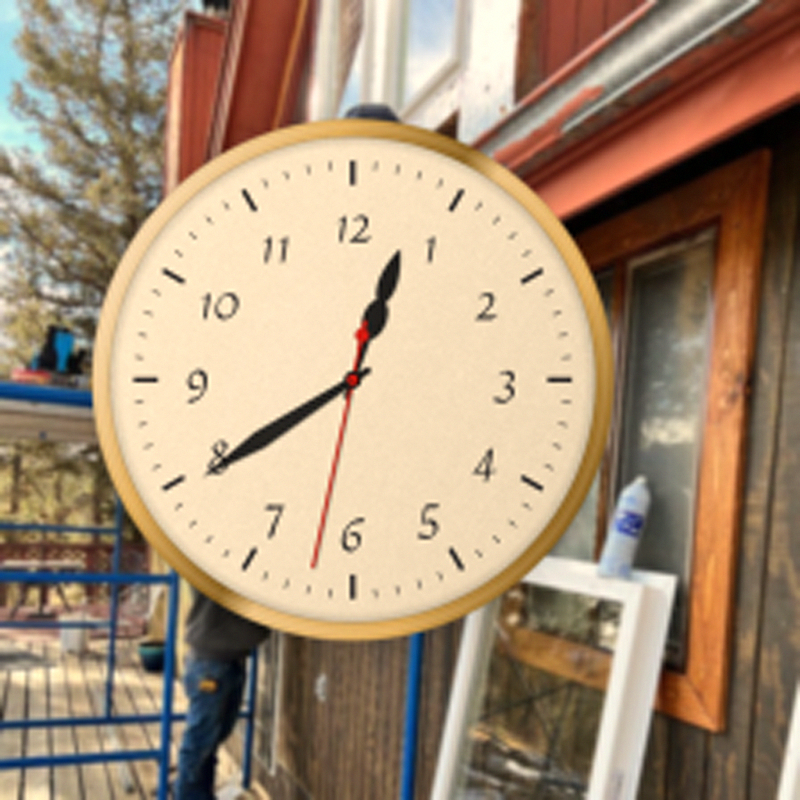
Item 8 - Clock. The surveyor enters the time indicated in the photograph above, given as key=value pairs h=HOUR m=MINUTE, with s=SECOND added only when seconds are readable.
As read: h=12 m=39 s=32
